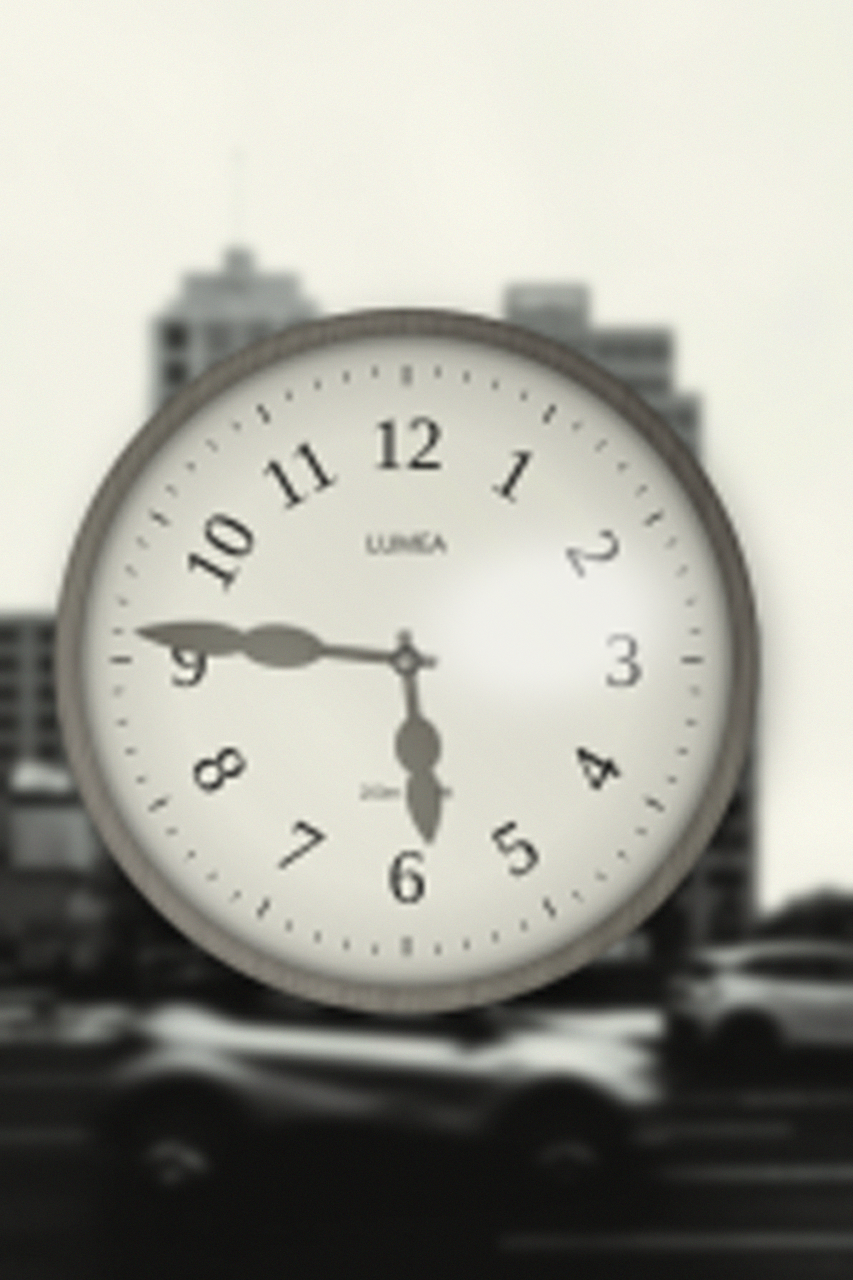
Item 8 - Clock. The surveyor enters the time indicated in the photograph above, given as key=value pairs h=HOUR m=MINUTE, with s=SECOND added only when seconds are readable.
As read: h=5 m=46
